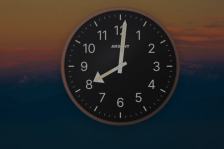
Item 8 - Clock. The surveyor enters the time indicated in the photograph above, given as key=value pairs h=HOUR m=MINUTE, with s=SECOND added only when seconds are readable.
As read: h=8 m=1
